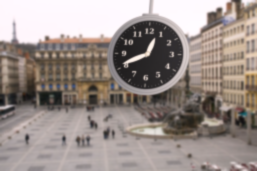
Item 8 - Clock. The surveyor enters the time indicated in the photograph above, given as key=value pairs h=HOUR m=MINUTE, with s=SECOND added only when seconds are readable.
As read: h=12 m=41
